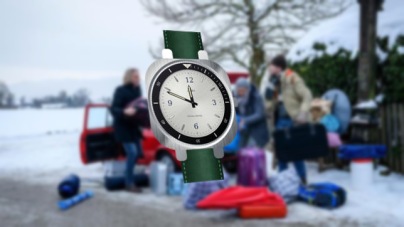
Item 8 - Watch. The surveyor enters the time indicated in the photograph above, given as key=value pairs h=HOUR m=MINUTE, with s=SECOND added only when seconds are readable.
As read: h=11 m=49
